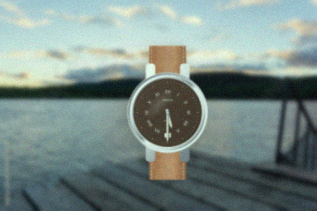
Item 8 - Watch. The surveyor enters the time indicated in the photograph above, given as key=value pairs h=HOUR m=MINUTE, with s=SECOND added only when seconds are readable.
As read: h=5 m=30
